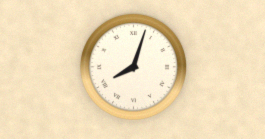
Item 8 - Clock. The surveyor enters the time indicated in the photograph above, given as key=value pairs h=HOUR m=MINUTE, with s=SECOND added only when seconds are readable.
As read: h=8 m=3
